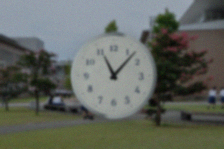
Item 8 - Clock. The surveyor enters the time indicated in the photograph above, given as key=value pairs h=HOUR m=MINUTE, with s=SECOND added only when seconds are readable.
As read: h=11 m=7
